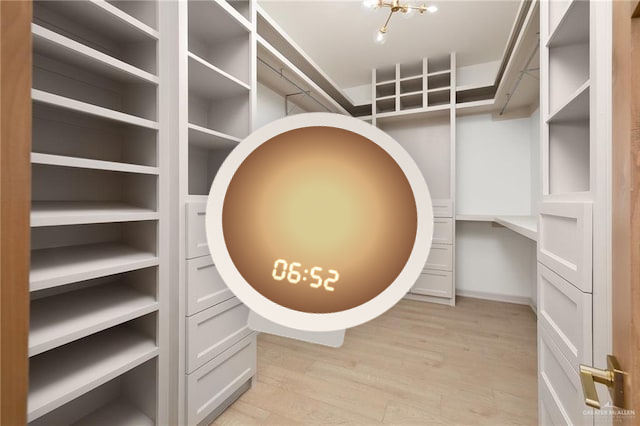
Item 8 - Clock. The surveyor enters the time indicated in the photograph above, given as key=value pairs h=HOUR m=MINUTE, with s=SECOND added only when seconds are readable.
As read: h=6 m=52
